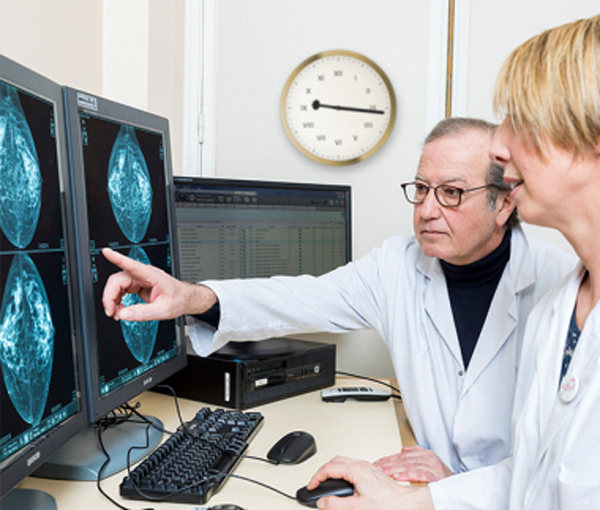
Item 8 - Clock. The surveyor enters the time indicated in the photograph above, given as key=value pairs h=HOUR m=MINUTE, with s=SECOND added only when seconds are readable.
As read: h=9 m=16
